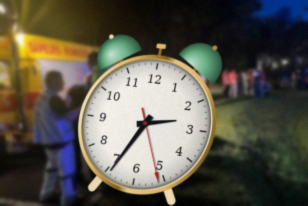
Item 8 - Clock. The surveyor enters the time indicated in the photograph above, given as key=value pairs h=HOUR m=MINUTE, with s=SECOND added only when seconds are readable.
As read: h=2 m=34 s=26
